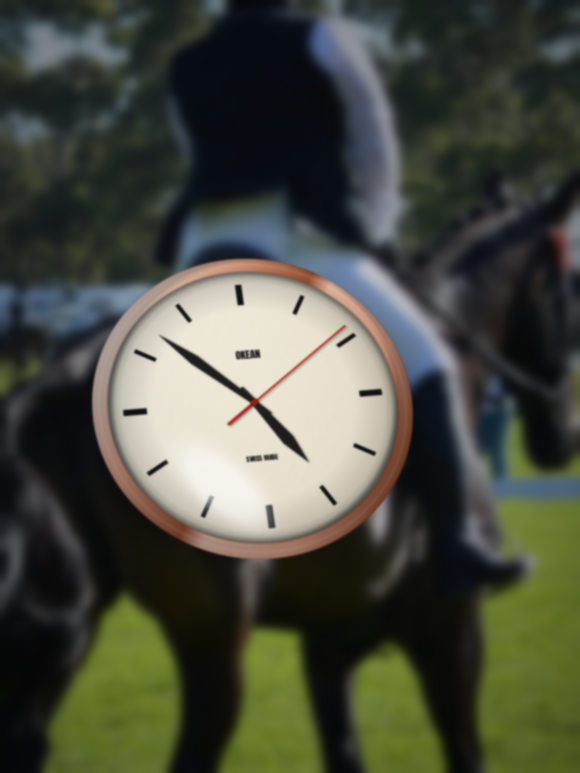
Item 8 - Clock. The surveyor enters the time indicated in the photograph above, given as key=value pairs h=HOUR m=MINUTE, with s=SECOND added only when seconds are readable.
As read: h=4 m=52 s=9
